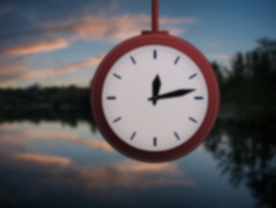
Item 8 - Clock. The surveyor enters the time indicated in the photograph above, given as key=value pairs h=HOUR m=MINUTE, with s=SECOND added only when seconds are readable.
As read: h=12 m=13
